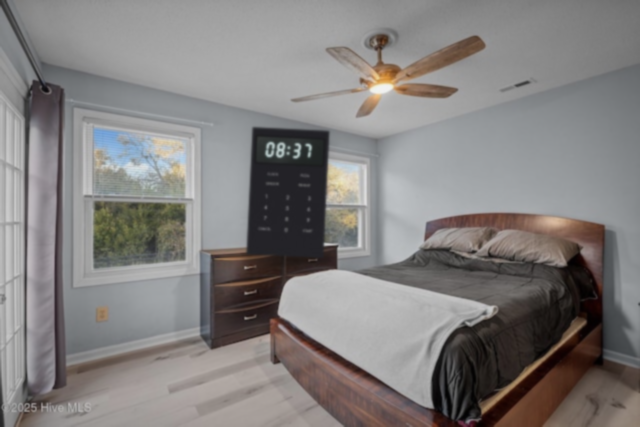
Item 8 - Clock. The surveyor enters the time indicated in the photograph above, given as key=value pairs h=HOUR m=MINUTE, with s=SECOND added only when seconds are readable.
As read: h=8 m=37
